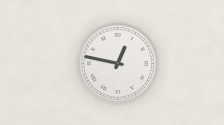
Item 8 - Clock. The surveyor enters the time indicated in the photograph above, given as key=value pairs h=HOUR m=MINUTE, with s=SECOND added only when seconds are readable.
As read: h=12 m=47
